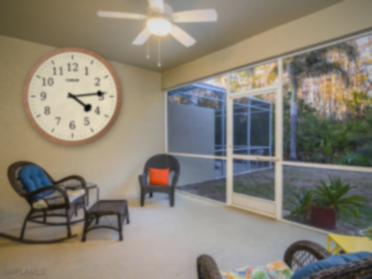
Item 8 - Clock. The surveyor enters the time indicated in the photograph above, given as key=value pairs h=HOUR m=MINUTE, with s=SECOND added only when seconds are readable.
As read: h=4 m=14
